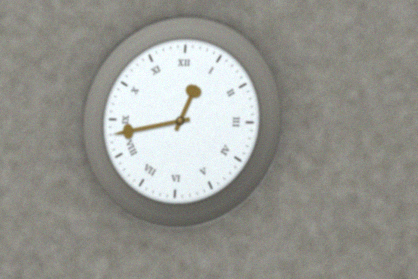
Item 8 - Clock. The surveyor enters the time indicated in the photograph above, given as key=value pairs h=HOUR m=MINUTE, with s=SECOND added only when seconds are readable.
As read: h=12 m=43
